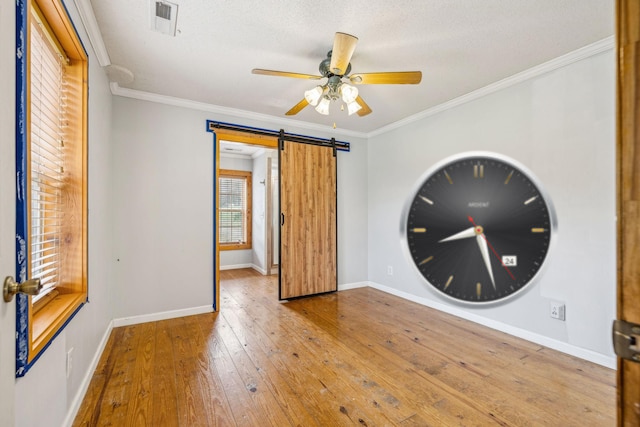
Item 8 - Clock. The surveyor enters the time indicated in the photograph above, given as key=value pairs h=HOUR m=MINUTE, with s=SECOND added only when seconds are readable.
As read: h=8 m=27 s=24
